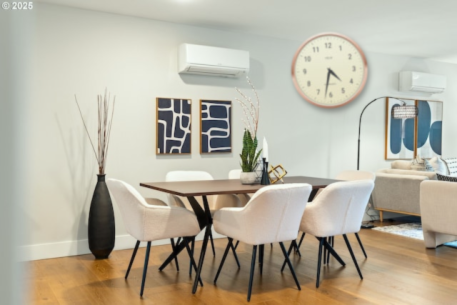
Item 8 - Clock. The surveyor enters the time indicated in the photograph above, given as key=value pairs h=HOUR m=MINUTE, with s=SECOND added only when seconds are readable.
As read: h=4 m=32
